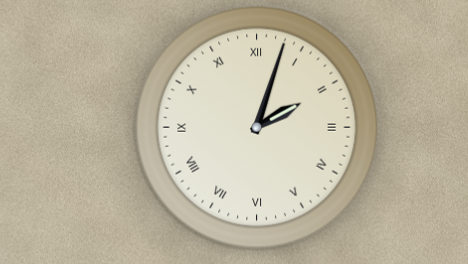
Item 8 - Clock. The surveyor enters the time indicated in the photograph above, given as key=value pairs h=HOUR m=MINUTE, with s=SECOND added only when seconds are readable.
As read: h=2 m=3
